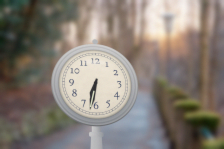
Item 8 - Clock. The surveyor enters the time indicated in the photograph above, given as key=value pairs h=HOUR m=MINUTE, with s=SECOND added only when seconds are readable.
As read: h=6 m=32
